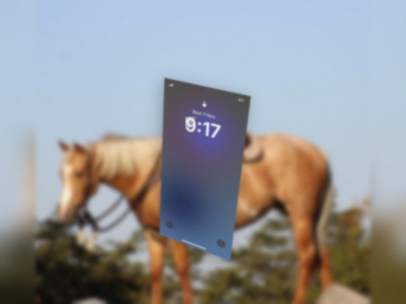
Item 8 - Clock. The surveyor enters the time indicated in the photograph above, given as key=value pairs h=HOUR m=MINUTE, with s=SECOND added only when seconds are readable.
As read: h=9 m=17
